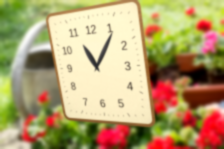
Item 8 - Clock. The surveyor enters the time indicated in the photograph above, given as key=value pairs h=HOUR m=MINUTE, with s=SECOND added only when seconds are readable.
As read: h=11 m=6
